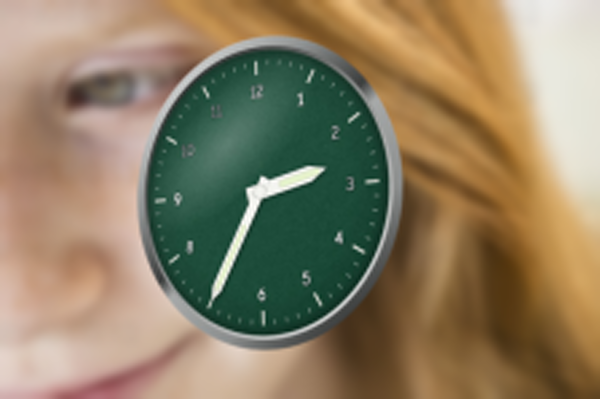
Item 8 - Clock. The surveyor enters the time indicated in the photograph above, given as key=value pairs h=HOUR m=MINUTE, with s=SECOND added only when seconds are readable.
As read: h=2 m=35
